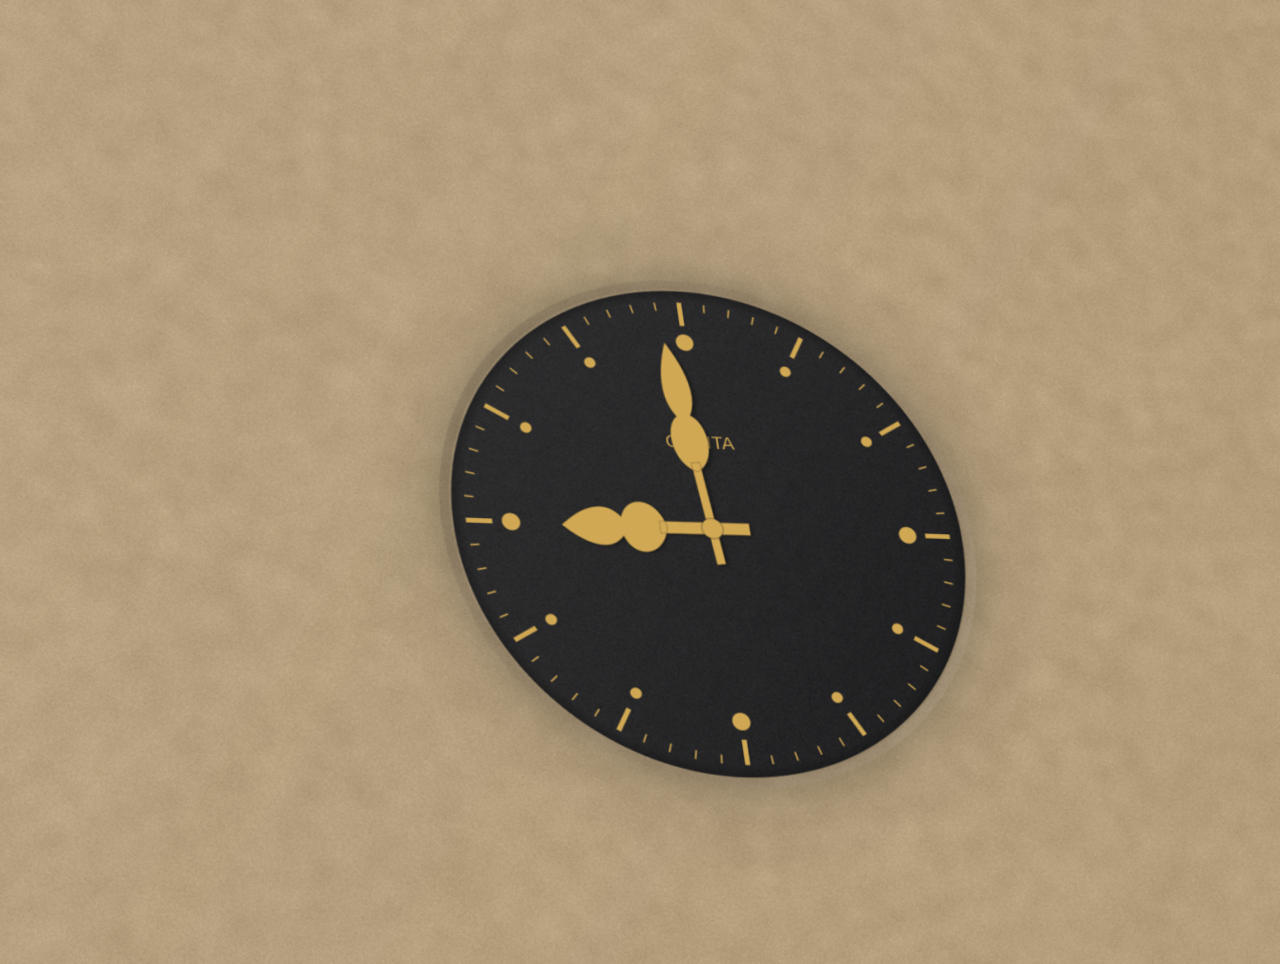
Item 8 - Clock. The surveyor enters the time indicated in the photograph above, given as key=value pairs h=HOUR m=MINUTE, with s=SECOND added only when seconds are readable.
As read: h=8 m=59
